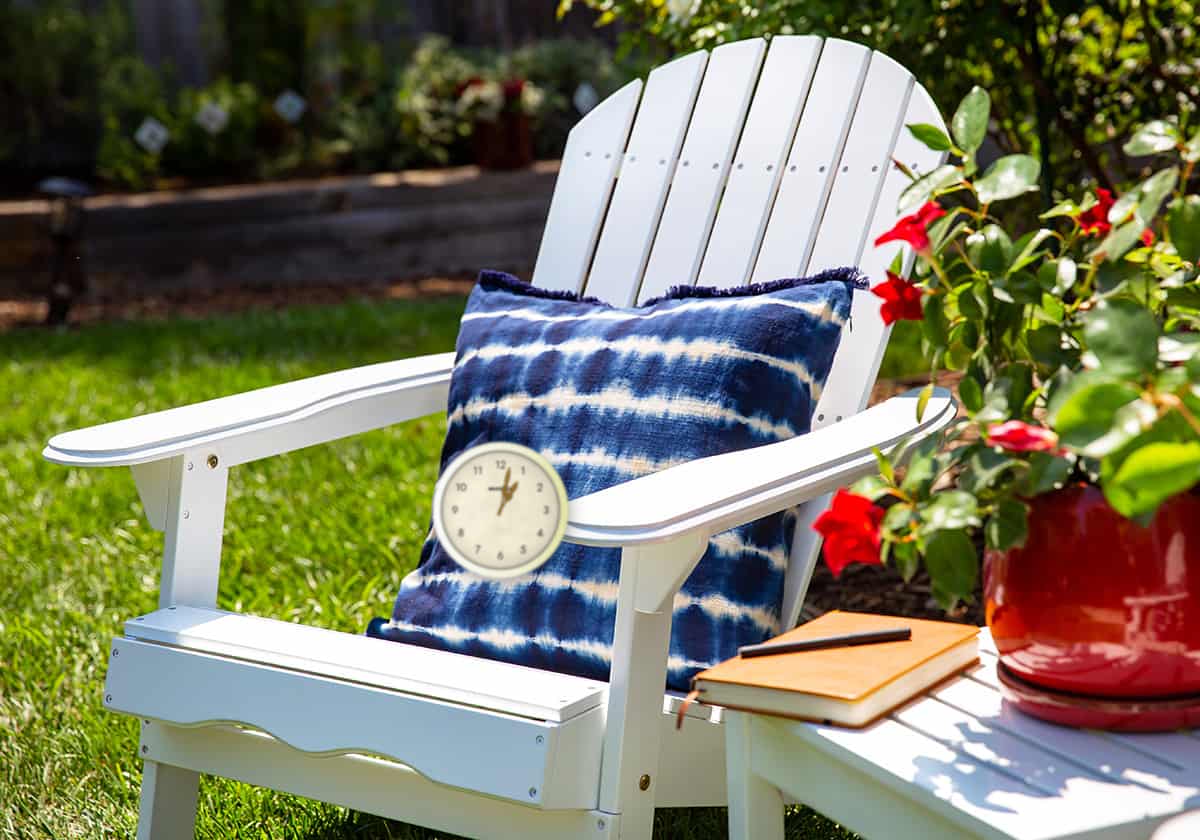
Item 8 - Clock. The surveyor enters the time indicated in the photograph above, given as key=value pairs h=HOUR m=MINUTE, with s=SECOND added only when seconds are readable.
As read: h=1 m=2
